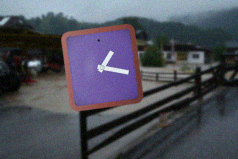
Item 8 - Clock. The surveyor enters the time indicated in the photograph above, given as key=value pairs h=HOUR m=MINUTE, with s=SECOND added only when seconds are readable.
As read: h=1 m=18
